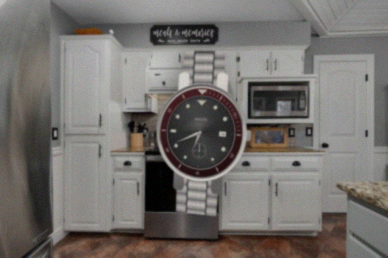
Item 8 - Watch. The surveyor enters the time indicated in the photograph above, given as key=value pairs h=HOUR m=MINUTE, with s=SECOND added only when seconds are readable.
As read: h=6 m=41
